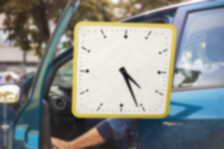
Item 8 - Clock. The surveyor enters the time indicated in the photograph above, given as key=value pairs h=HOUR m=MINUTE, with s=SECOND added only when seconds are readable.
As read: h=4 m=26
